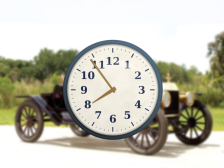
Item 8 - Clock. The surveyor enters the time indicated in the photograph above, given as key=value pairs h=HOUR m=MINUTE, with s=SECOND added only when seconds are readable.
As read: h=7 m=54
